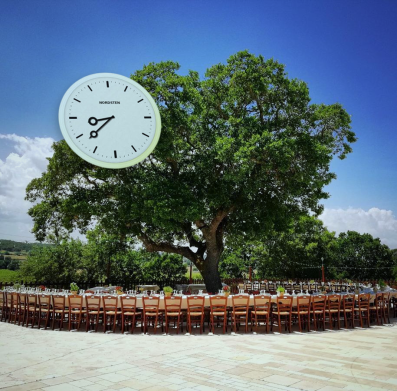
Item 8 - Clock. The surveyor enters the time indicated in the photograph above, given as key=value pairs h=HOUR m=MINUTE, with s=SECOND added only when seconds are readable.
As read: h=8 m=38
